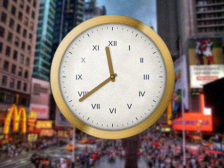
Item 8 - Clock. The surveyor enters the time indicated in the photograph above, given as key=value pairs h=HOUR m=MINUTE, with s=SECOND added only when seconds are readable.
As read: h=11 m=39
